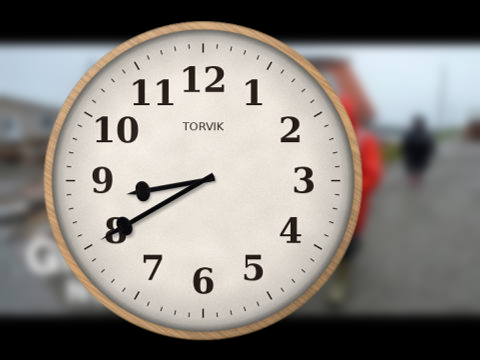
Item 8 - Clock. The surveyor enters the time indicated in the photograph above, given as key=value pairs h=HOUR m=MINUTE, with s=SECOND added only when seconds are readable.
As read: h=8 m=40
